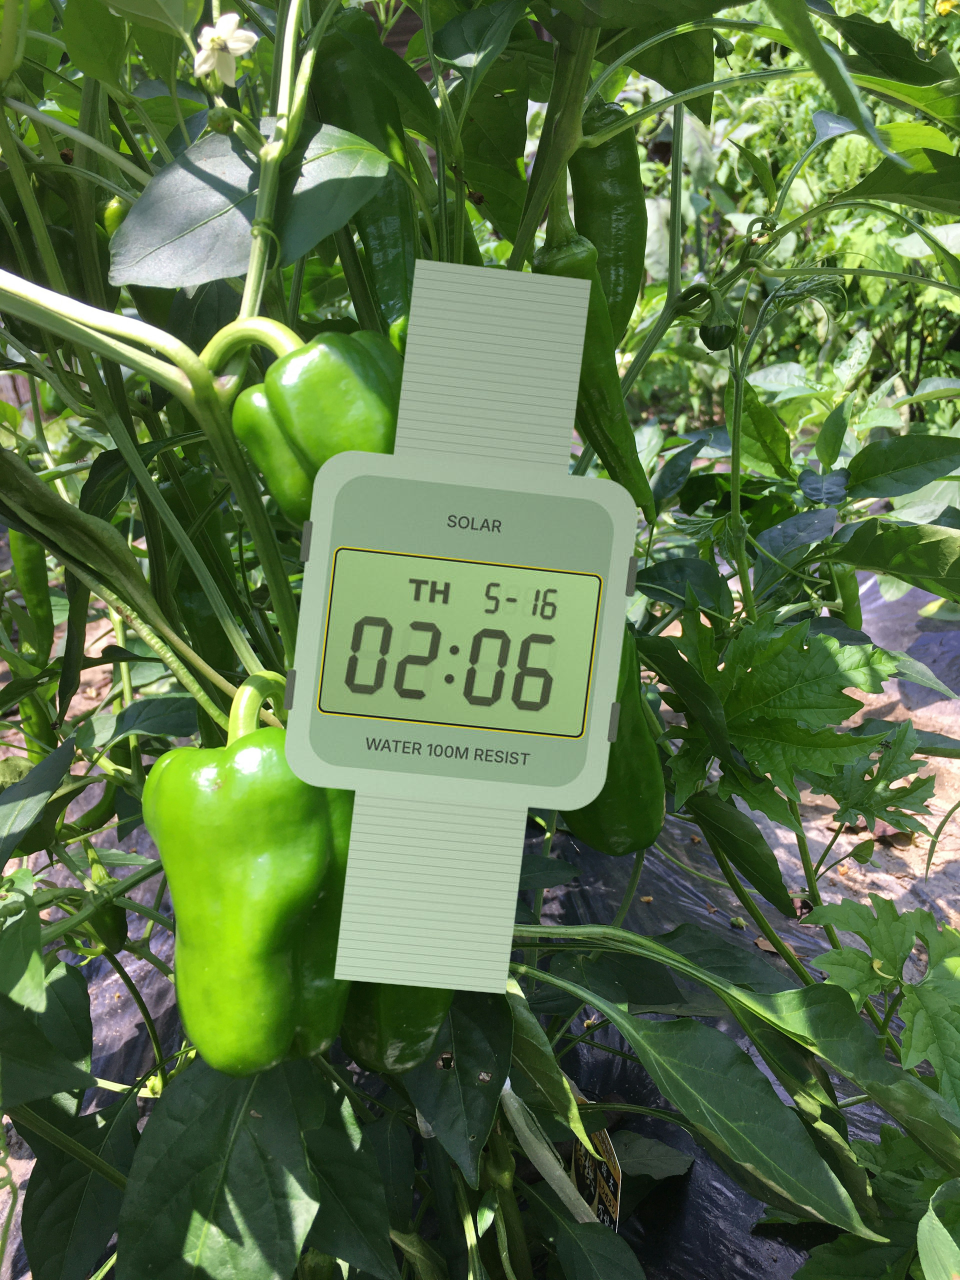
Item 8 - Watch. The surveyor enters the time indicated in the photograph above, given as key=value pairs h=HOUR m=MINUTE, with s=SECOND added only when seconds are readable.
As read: h=2 m=6
